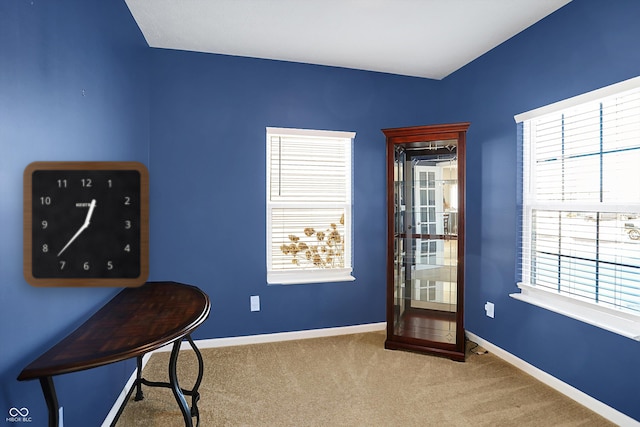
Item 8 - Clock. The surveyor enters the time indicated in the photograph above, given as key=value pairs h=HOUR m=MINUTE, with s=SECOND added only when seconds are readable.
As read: h=12 m=37
